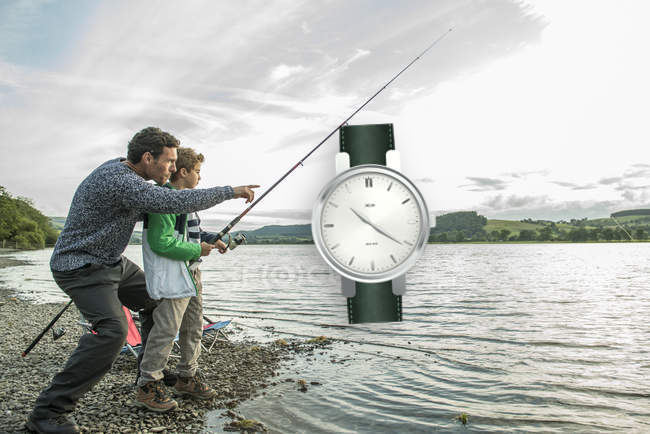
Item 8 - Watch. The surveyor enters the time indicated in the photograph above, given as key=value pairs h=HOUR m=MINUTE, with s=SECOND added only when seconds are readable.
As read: h=10 m=21
